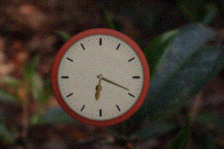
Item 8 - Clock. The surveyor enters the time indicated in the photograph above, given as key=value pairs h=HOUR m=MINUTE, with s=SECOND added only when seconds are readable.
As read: h=6 m=19
